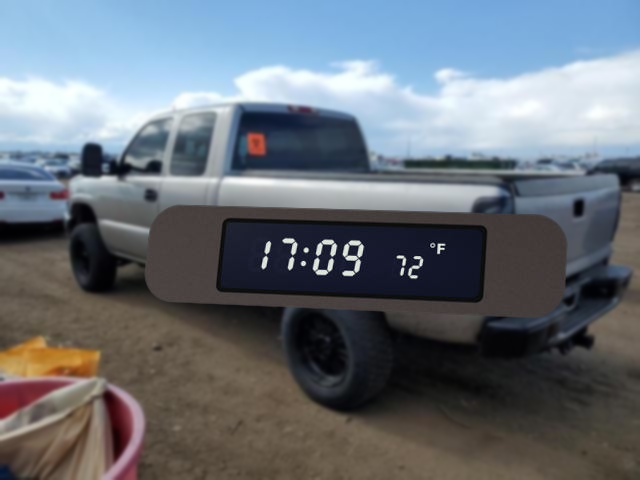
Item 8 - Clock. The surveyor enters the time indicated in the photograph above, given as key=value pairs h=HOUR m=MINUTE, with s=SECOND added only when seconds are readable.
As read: h=17 m=9
